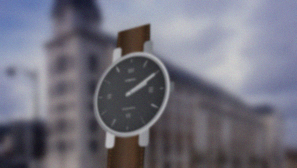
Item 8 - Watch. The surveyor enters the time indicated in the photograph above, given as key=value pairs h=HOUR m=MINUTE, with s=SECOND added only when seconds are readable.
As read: h=2 m=10
